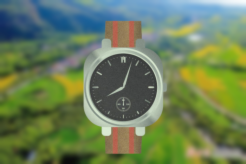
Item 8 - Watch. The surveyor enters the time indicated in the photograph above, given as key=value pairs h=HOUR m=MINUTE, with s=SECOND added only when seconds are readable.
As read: h=8 m=3
